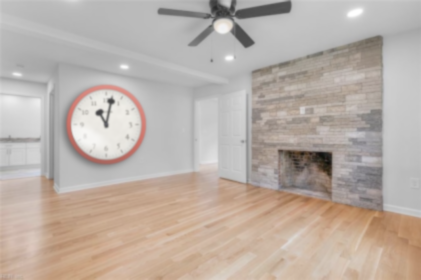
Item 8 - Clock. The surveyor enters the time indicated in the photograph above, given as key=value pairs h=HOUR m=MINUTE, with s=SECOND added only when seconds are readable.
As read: h=11 m=2
